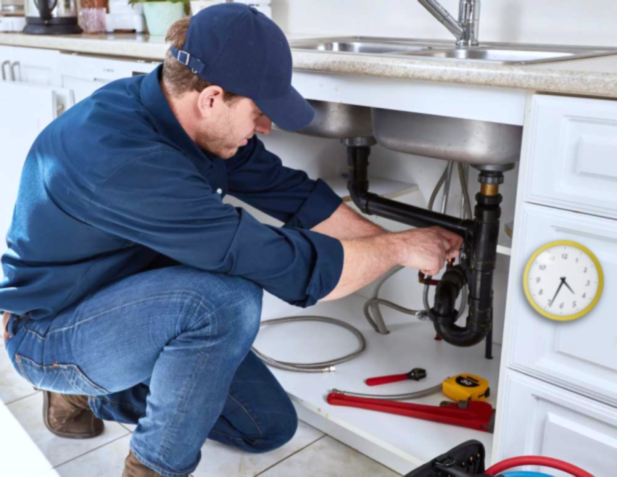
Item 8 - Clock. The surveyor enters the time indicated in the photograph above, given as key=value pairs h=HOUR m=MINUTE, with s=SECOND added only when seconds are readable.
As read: h=4 m=34
